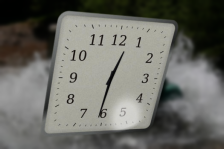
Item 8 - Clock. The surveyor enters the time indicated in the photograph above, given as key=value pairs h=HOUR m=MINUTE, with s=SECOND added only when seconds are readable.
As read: h=12 m=31
